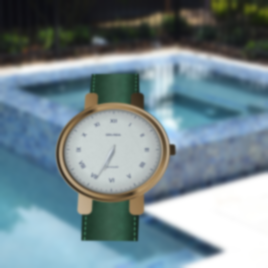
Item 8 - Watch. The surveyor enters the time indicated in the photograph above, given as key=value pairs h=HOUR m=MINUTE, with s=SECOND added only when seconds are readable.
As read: h=6 m=34
